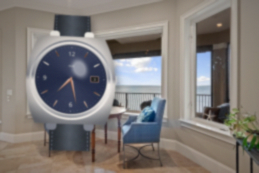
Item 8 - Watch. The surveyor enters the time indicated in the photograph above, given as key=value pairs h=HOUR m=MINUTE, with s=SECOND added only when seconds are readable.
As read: h=7 m=28
